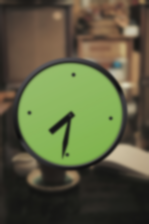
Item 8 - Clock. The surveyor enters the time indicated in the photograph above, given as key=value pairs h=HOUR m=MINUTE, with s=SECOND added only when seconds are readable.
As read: h=7 m=31
